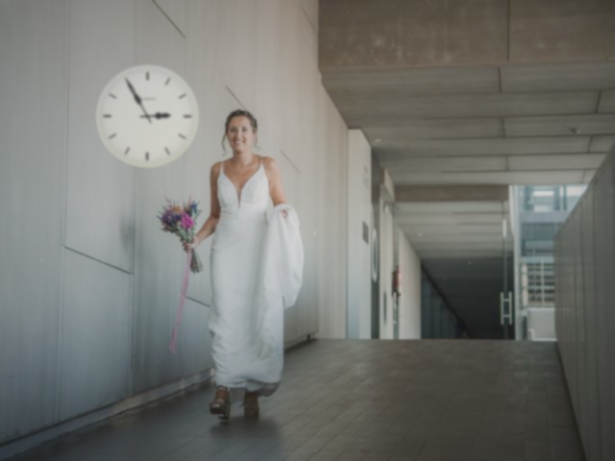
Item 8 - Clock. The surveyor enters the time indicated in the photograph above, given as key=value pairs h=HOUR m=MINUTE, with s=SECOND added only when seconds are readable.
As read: h=2 m=55
